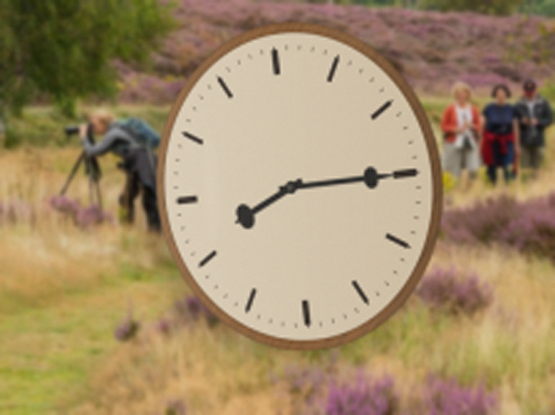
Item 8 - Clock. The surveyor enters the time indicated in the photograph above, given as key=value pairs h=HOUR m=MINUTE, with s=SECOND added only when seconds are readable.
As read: h=8 m=15
